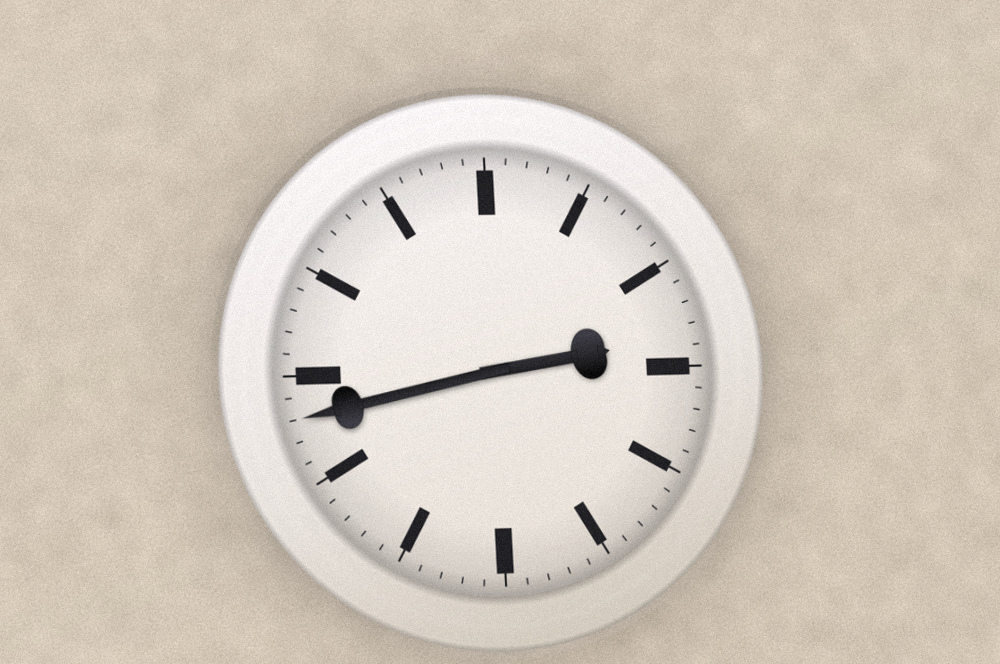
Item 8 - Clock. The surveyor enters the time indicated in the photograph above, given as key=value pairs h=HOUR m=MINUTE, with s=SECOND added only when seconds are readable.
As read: h=2 m=43
